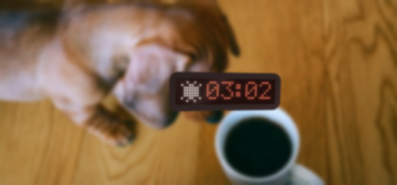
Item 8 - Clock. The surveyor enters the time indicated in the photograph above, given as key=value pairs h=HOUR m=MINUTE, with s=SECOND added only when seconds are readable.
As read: h=3 m=2
